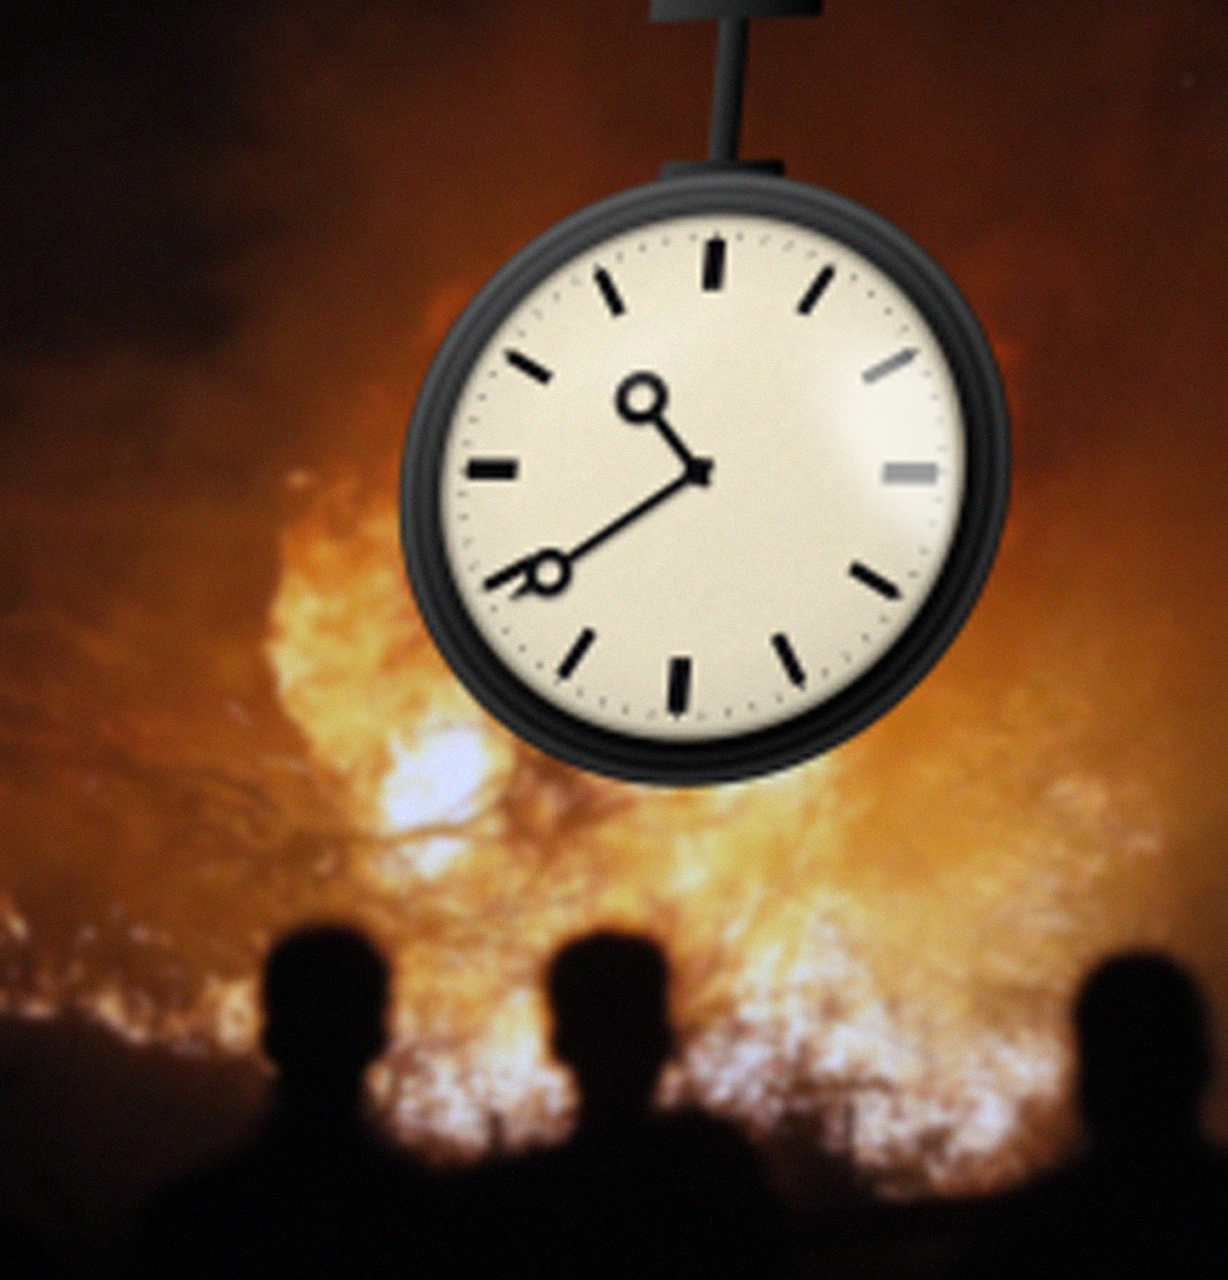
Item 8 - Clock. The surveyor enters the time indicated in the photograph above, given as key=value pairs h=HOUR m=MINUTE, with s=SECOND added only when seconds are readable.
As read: h=10 m=39
